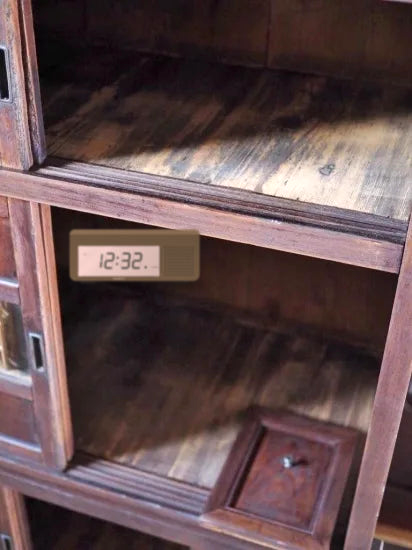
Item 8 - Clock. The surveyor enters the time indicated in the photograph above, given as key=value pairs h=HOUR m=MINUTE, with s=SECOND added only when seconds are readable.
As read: h=12 m=32
